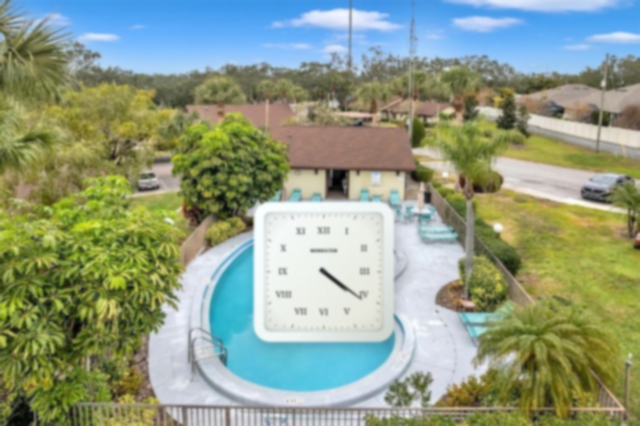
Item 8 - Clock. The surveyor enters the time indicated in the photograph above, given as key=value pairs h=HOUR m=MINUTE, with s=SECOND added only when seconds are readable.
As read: h=4 m=21
